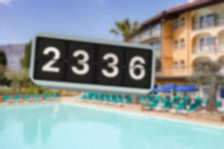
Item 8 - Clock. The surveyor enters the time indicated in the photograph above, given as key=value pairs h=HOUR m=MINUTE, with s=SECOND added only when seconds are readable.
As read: h=23 m=36
